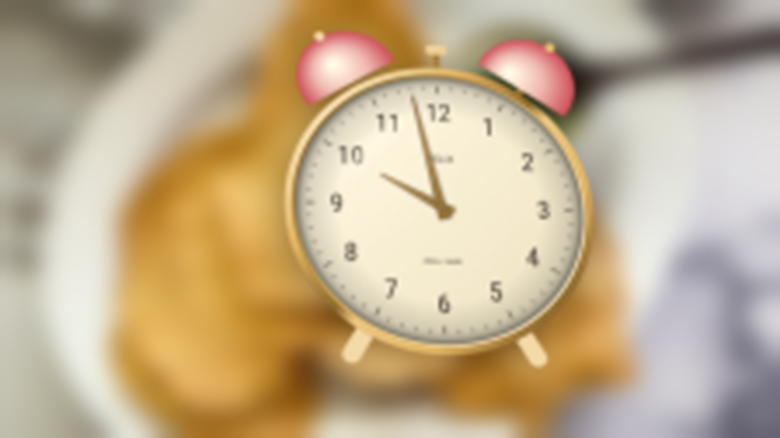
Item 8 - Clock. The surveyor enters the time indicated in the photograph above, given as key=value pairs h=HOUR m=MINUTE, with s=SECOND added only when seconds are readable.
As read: h=9 m=58
